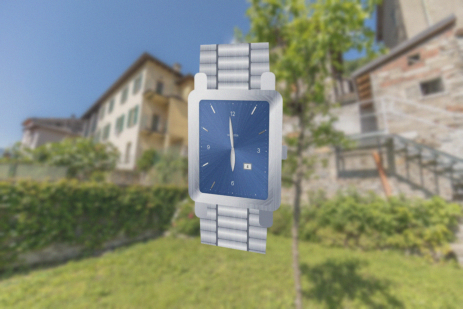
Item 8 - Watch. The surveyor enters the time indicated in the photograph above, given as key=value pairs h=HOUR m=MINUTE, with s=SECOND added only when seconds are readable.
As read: h=5 m=59
